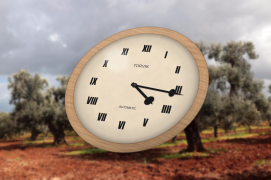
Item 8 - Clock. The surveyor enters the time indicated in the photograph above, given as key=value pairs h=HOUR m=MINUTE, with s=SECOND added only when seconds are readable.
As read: h=4 m=16
